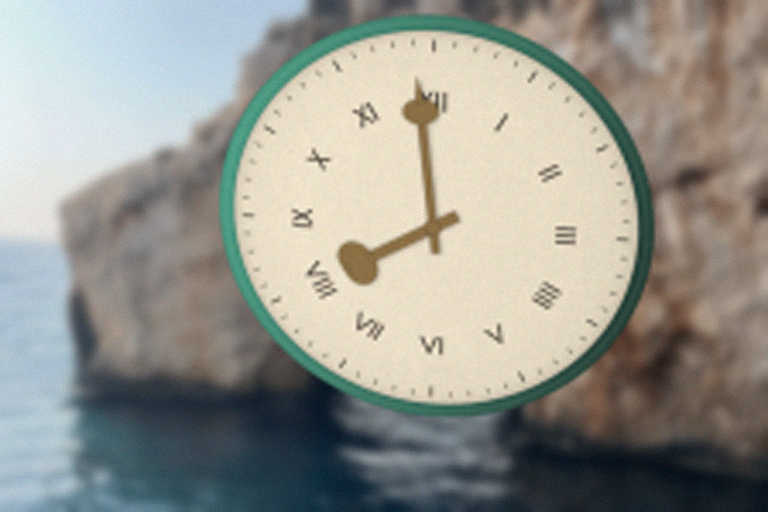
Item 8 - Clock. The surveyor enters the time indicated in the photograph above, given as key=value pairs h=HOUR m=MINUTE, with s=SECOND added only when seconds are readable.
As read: h=7 m=59
